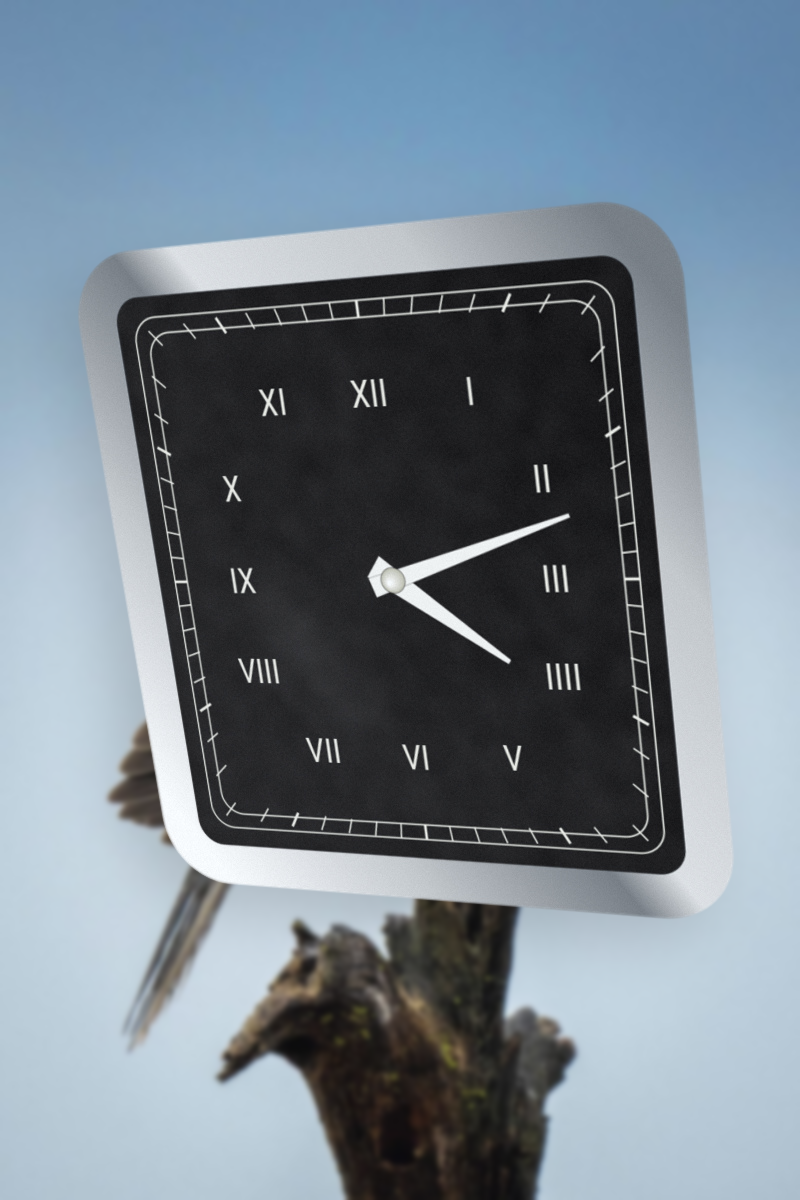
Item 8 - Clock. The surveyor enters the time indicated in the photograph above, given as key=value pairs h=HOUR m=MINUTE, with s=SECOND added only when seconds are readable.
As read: h=4 m=12
